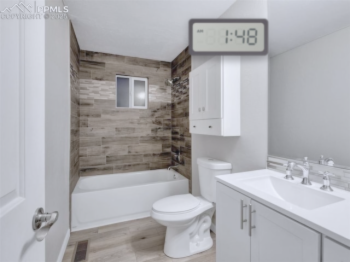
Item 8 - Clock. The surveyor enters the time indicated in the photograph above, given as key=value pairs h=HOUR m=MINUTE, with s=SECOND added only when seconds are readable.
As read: h=1 m=48
